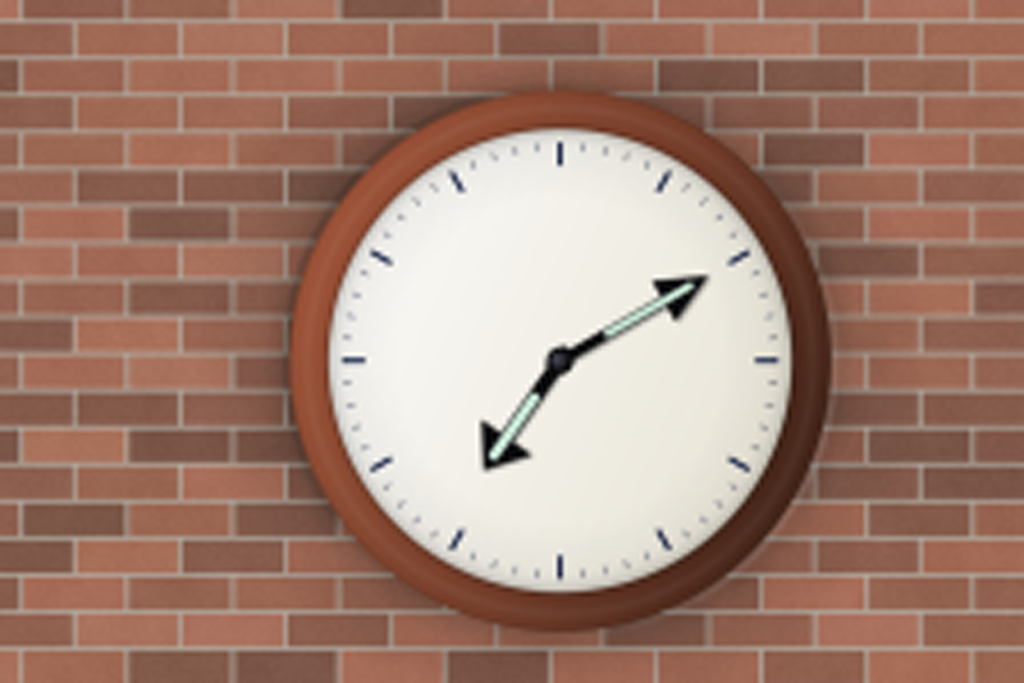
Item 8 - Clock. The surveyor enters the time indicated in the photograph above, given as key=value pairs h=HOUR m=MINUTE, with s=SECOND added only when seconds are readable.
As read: h=7 m=10
